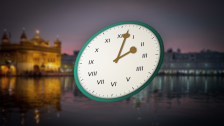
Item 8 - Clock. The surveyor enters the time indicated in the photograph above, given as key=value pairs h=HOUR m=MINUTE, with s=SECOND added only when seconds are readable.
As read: h=2 m=2
